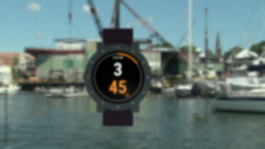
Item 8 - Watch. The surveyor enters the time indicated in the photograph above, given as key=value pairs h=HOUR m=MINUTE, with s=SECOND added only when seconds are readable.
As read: h=3 m=45
